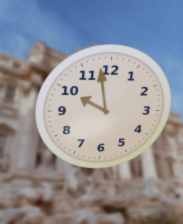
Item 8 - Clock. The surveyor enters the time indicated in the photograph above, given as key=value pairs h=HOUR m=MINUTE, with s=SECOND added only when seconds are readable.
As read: h=9 m=58
